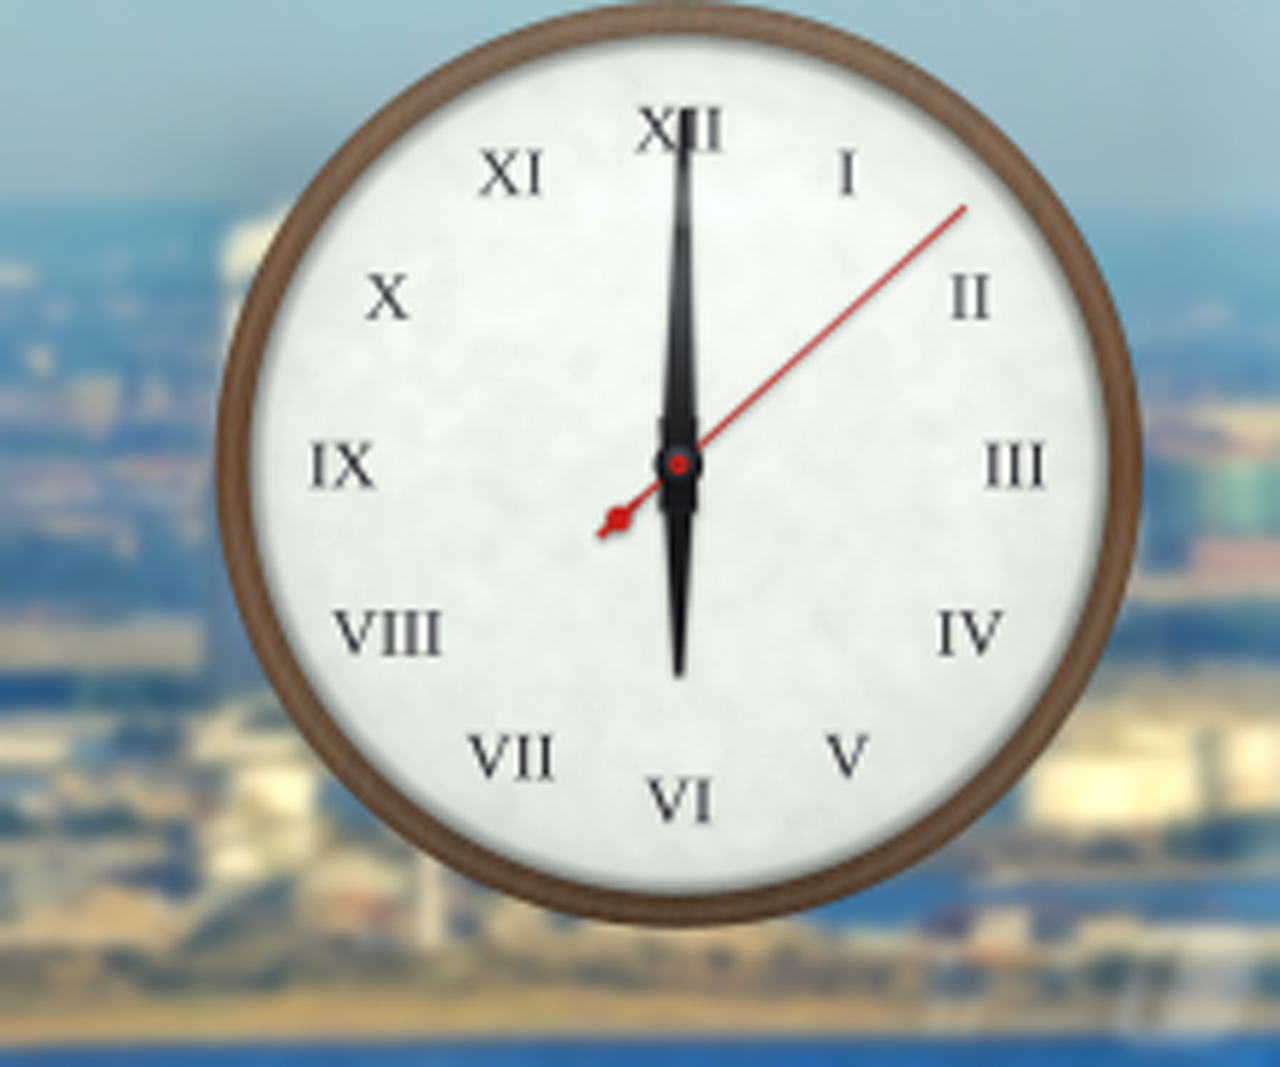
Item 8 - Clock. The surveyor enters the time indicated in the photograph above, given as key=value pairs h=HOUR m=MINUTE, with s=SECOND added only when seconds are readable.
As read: h=6 m=0 s=8
